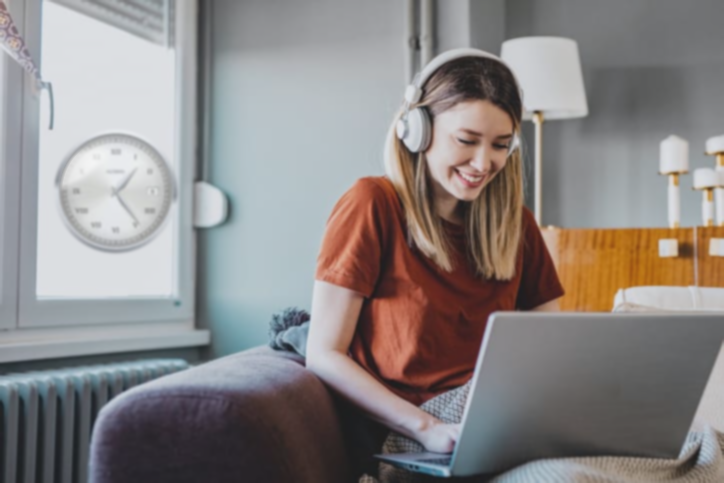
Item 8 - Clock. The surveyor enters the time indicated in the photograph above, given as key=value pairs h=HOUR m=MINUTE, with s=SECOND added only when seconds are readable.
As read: h=1 m=24
